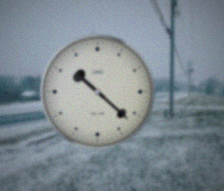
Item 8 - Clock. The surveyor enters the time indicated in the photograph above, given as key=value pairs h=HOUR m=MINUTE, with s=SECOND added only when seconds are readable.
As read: h=10 m=22
